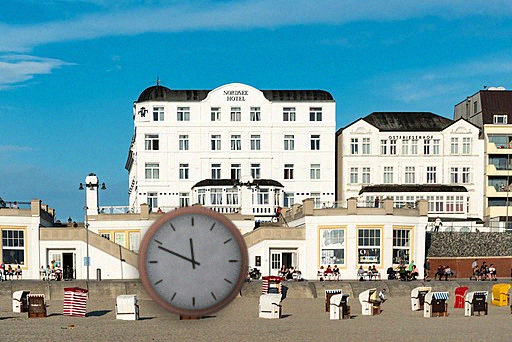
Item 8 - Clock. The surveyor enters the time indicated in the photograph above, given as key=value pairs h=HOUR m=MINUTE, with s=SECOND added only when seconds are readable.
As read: h=11 m=49
